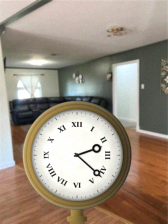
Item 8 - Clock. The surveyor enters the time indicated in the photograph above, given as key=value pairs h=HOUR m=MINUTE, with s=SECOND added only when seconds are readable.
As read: h=2 m=22
